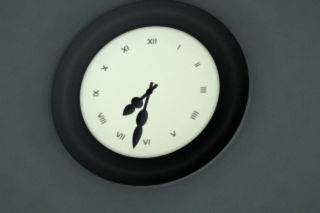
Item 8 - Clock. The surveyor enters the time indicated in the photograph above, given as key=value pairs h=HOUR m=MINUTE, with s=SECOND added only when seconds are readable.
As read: h=7 m=32
